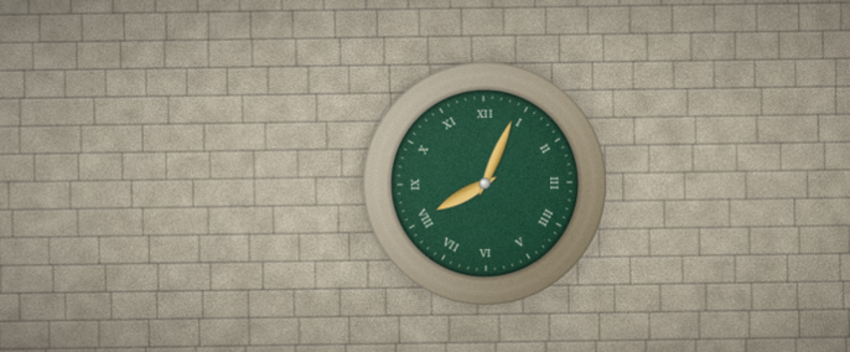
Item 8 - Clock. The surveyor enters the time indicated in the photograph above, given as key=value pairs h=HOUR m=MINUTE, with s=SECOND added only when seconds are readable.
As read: h=8 m=4
